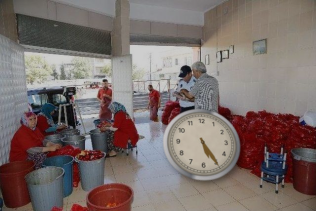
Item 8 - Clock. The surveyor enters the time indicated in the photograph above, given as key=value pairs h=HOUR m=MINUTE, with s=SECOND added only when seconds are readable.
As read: h=5 m=25
